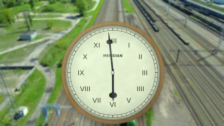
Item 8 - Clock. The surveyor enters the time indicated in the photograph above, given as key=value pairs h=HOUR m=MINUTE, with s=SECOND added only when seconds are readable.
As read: h=5 m=59
